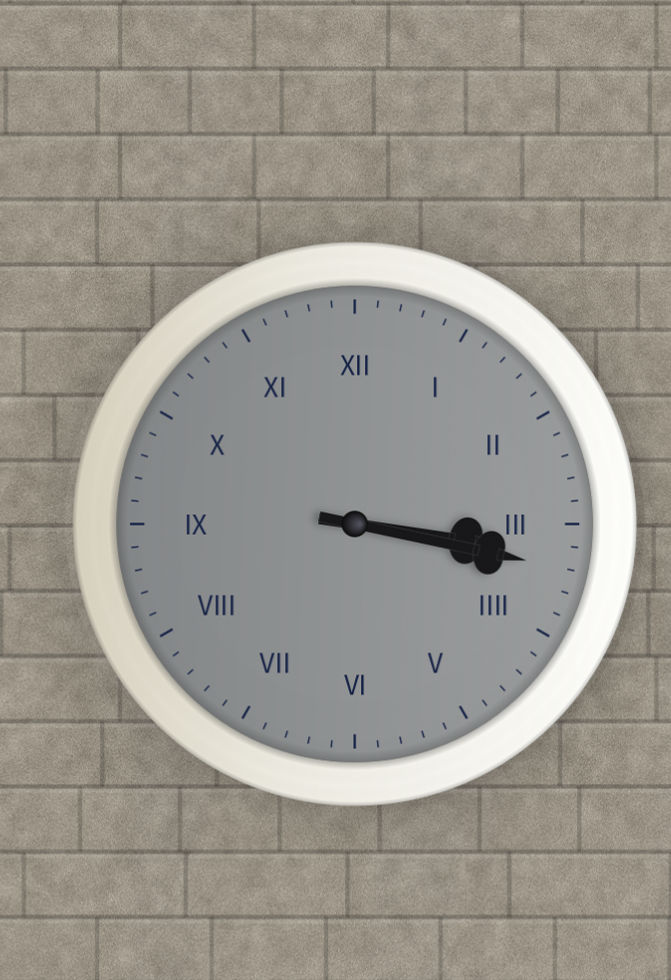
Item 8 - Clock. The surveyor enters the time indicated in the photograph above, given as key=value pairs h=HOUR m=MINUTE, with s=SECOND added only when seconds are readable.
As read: h=3 m=17
